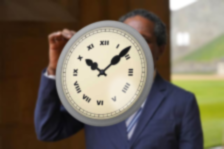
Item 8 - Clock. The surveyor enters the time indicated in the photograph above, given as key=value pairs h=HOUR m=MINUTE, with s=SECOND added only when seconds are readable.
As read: h=10 m=8
